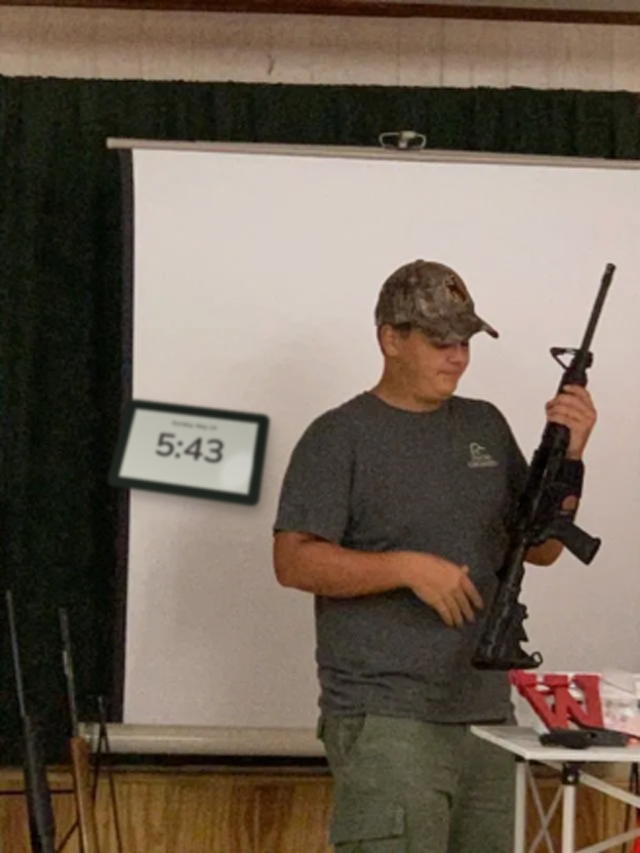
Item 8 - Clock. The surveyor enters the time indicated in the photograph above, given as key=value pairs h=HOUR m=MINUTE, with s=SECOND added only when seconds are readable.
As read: h=5 m=43
